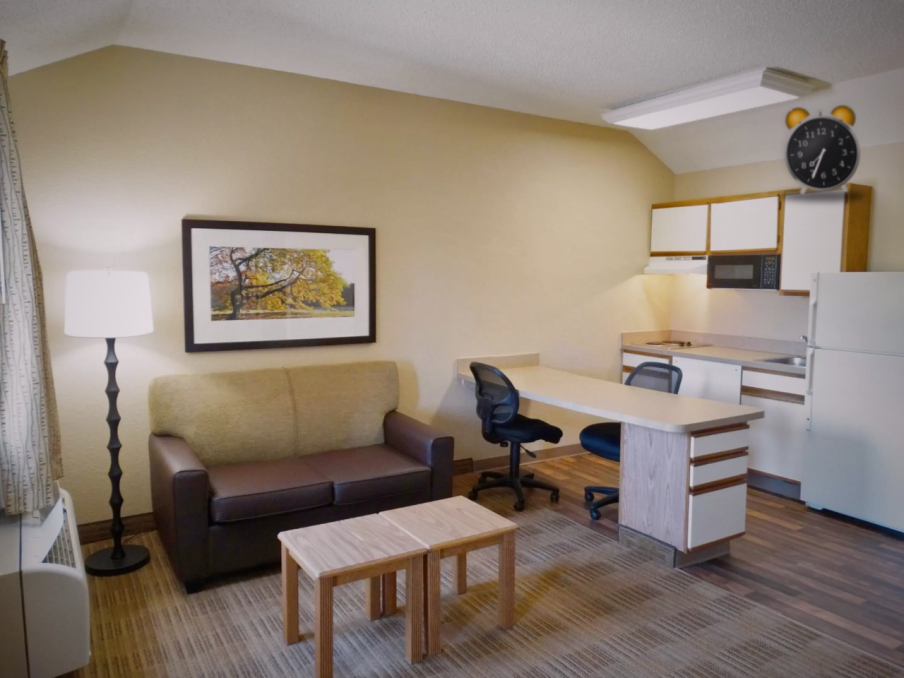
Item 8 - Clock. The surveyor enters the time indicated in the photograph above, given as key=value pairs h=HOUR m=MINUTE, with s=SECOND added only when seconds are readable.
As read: h=7 m=34
